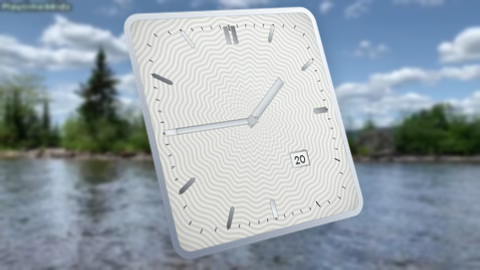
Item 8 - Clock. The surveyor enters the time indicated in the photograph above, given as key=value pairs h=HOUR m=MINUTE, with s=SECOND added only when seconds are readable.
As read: h=1 m=45
